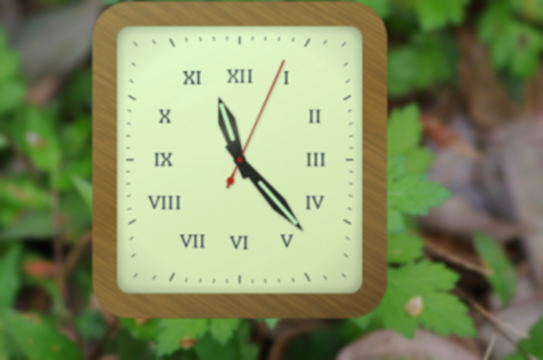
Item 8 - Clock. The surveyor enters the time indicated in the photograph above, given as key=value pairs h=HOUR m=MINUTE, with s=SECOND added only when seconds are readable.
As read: h=11 m=23 s=4
